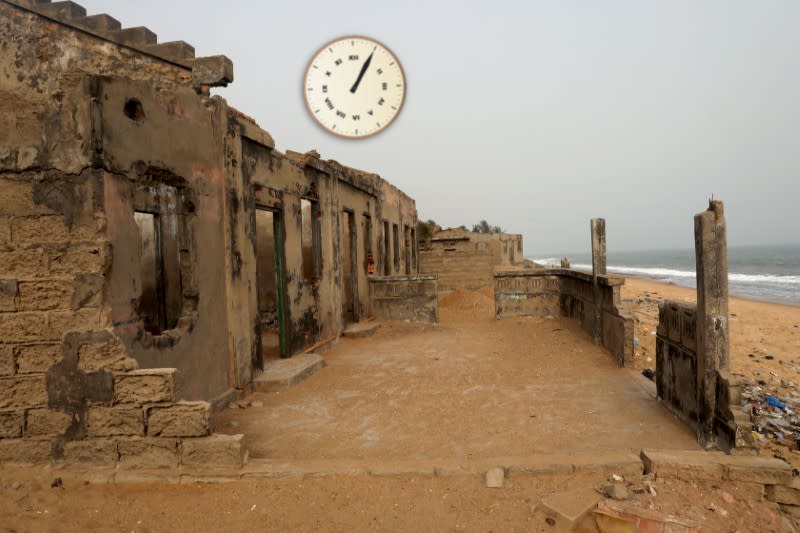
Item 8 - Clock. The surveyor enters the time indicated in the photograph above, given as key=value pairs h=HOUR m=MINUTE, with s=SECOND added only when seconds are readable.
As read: h=1 m=5
